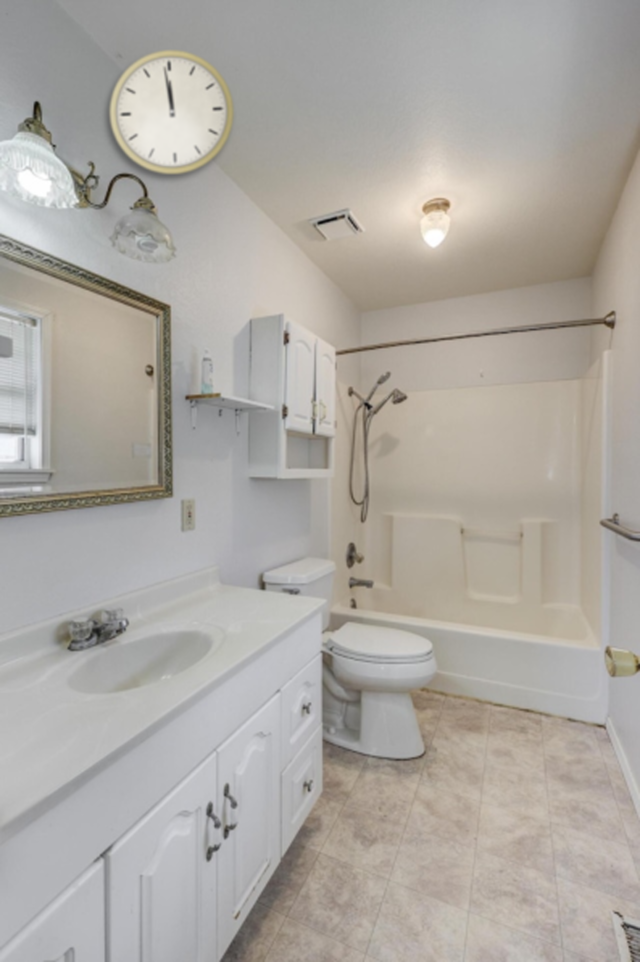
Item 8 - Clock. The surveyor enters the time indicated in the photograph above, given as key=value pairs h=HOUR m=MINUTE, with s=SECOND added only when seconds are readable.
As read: h=11 m=59
